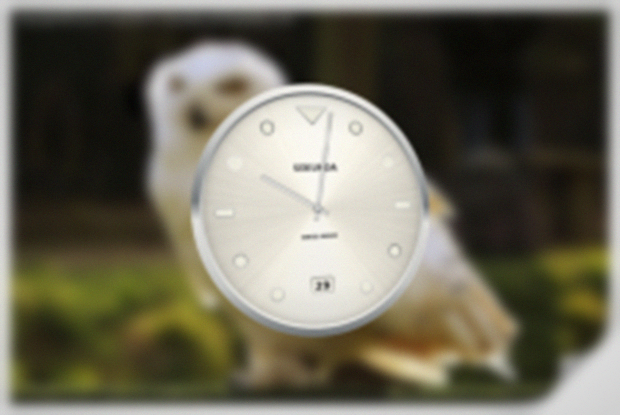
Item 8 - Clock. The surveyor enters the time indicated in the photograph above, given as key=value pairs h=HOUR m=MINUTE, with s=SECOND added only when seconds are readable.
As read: h=10 m=2
